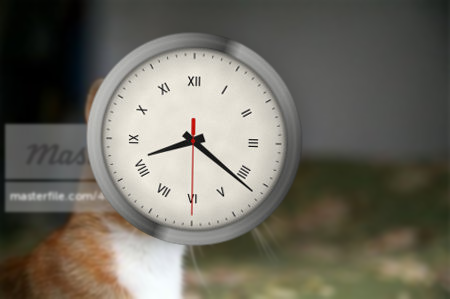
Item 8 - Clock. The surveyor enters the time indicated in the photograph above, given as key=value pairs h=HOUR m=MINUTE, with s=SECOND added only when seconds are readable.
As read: h=8 m=21 s=30
